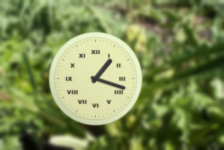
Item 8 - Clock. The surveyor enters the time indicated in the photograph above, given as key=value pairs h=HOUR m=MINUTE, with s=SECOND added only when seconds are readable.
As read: h=1 m=18
